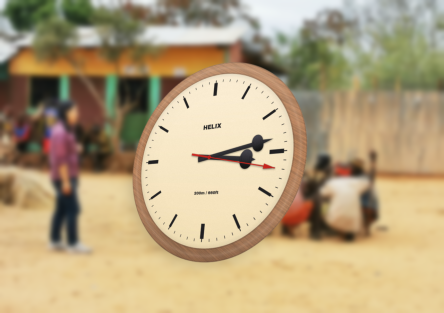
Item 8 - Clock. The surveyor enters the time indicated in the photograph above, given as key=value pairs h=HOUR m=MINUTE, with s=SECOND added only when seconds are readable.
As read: h=3 m=13 s=17
